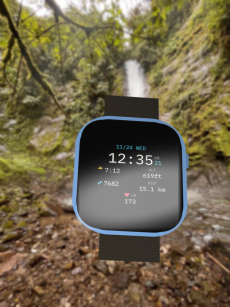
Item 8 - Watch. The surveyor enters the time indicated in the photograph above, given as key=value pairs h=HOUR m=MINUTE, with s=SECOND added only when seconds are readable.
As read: h=12 m=35
